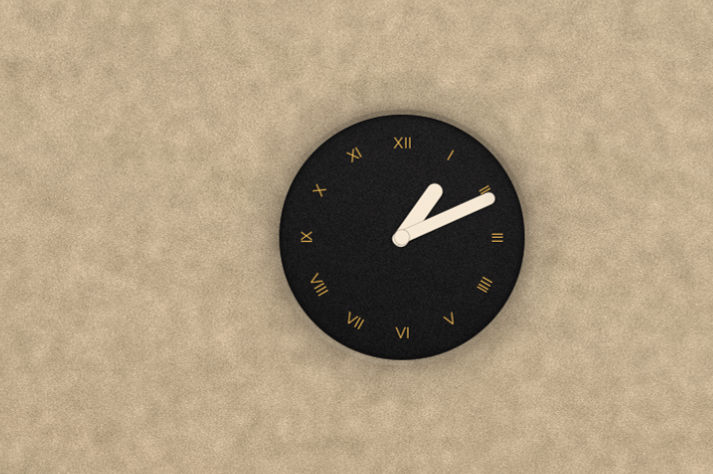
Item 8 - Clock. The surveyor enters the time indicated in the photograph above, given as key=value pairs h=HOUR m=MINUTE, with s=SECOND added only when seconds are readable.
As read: h=1 m=11
